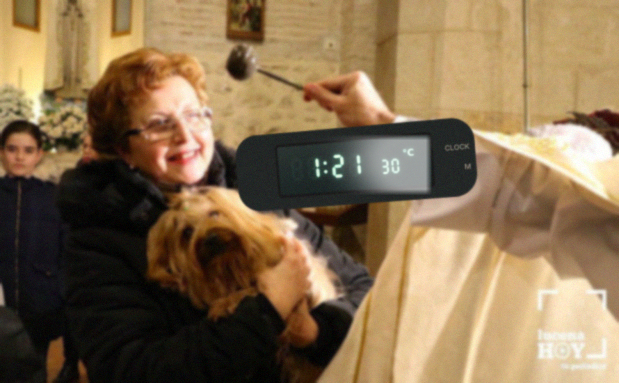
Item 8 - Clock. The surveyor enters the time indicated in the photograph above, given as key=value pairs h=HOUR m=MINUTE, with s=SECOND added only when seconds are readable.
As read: h=1 m=21
